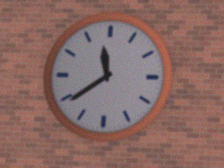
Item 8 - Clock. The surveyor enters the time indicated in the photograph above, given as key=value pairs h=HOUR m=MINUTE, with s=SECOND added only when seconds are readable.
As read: h=11 m=39
